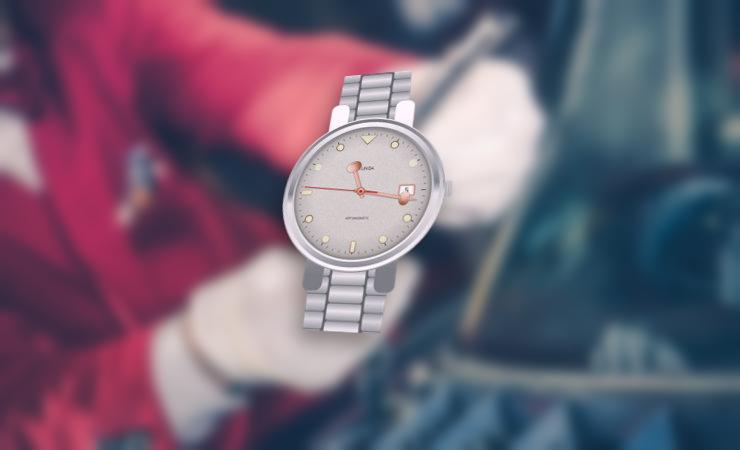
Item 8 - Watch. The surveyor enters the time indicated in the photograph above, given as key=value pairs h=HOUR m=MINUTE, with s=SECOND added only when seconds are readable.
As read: h=11 m=16 s=46
